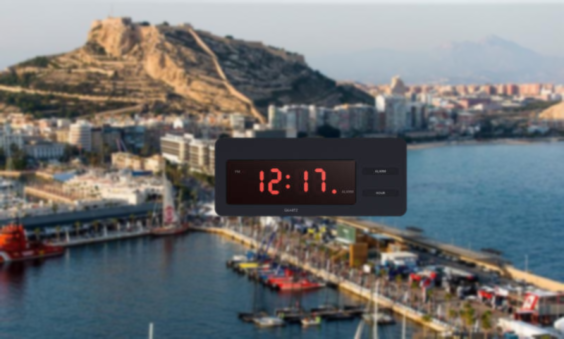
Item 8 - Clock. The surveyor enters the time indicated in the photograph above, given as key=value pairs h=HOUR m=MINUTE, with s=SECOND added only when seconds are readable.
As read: h=12 m=17
